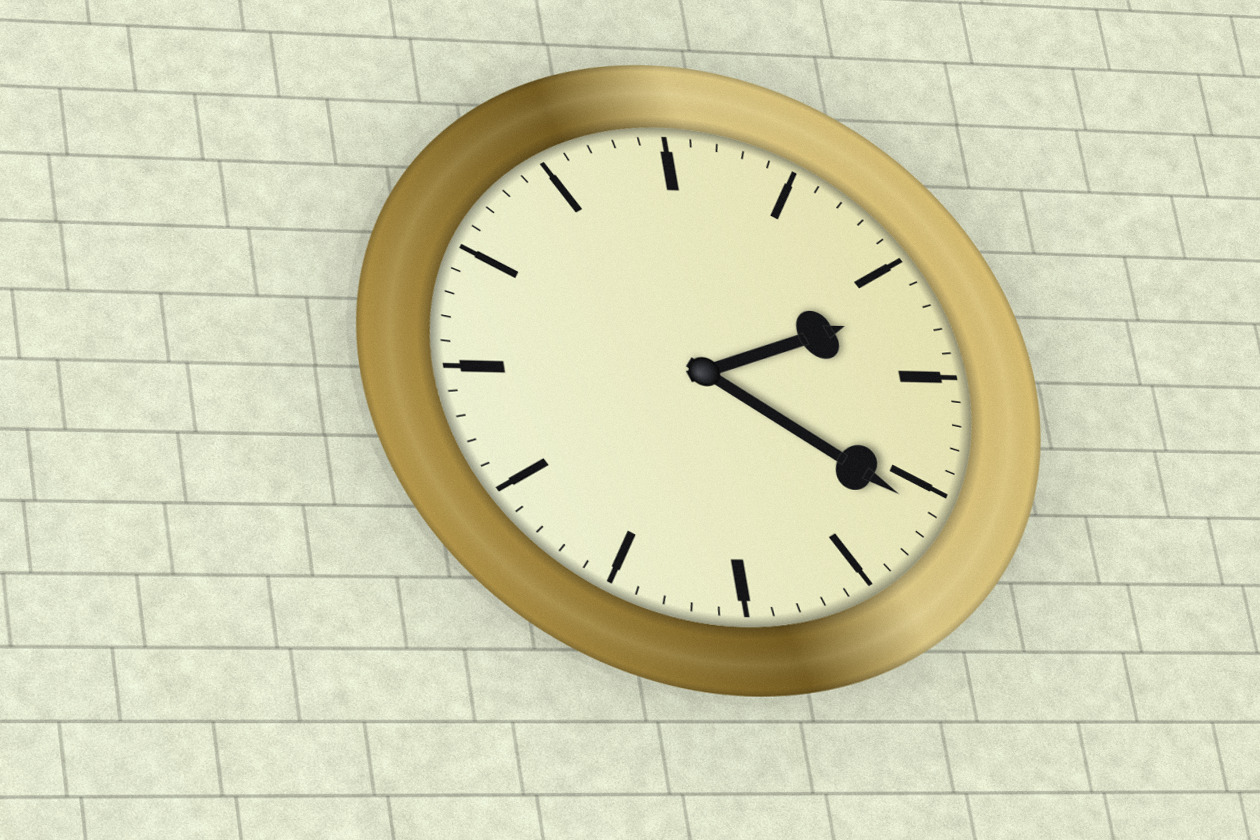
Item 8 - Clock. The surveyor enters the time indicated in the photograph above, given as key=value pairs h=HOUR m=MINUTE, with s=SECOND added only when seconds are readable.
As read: h=2 m=21
